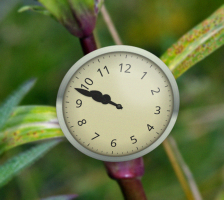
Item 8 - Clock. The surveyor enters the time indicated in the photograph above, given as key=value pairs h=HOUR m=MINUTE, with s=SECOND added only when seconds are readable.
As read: h=9 m=48
